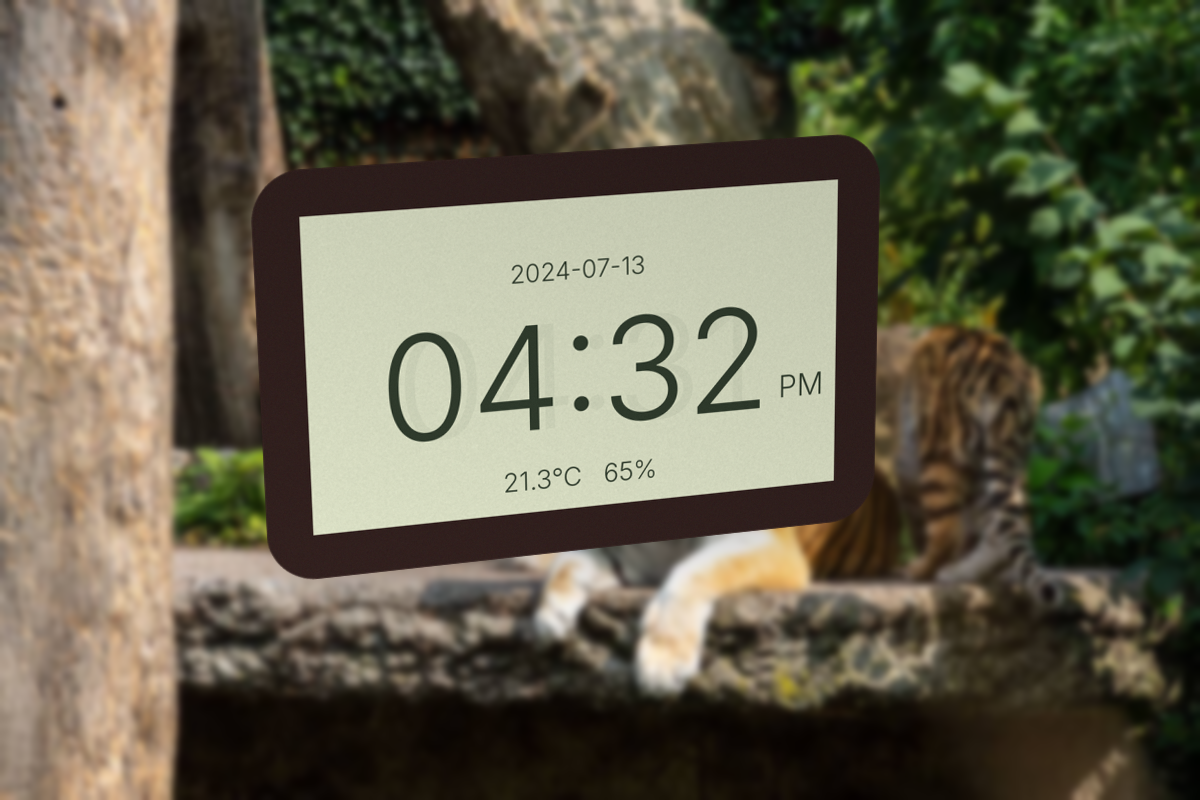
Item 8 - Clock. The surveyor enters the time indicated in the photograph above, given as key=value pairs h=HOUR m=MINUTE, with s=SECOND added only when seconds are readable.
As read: h=4 m=32
